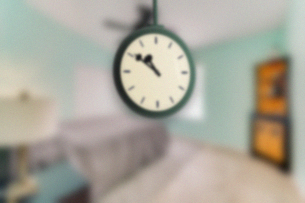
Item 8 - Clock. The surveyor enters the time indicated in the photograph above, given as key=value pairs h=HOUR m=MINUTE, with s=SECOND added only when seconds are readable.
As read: h=10 m=51
